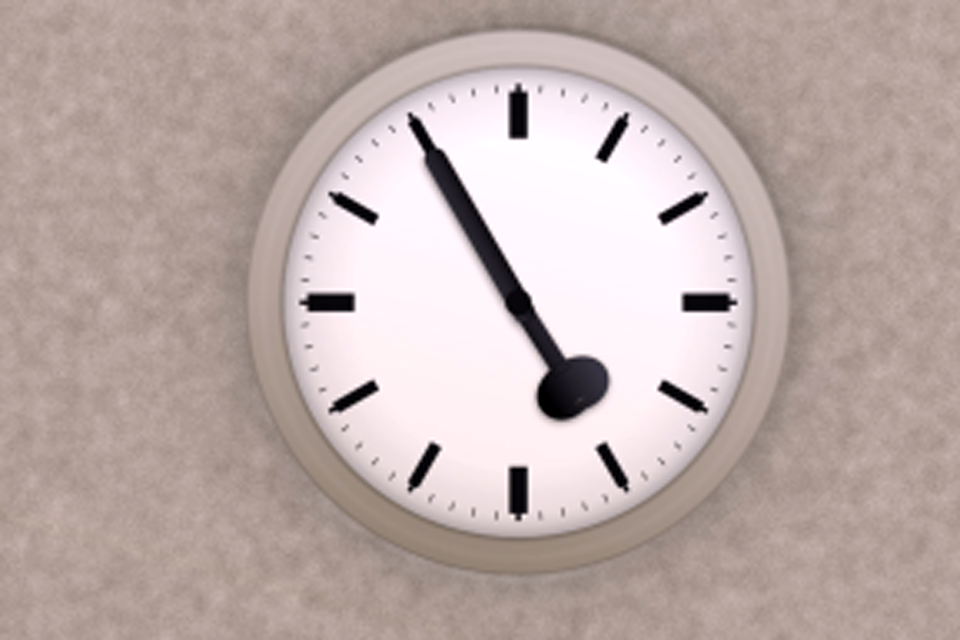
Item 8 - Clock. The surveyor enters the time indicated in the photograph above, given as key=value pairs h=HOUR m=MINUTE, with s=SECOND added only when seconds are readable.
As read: h=4 m=55
